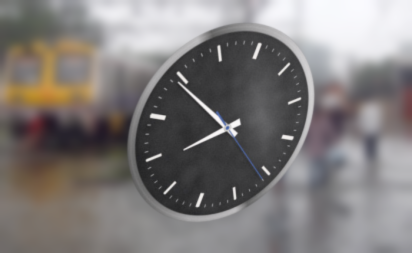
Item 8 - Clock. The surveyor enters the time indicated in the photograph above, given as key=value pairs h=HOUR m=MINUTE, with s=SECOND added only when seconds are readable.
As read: h=7 m=49 s=21
